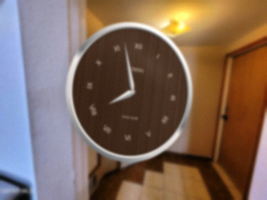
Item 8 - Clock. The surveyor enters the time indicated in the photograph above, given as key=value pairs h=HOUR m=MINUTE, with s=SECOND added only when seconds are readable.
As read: h=7 m=57
